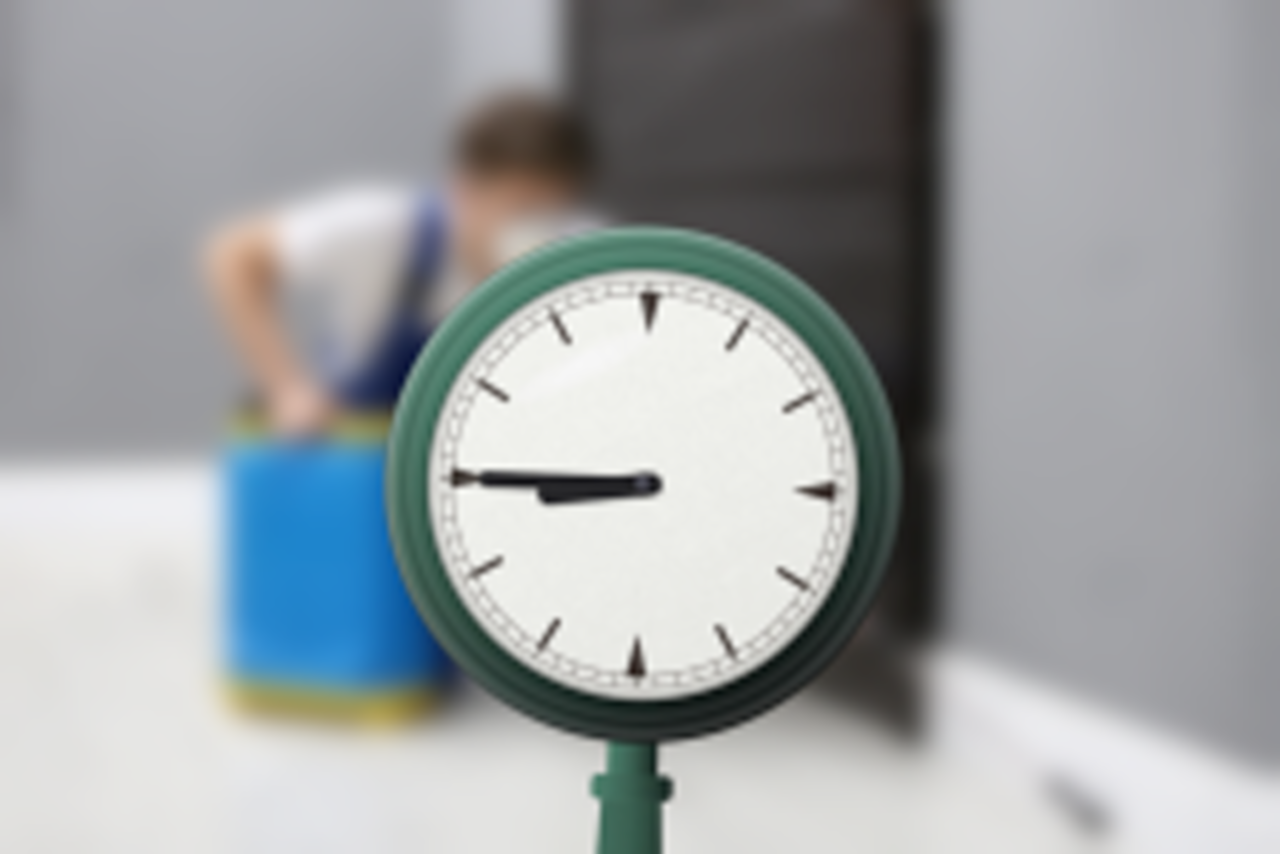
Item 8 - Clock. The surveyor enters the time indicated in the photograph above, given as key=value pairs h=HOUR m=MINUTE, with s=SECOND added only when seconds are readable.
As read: h=8 m=45
